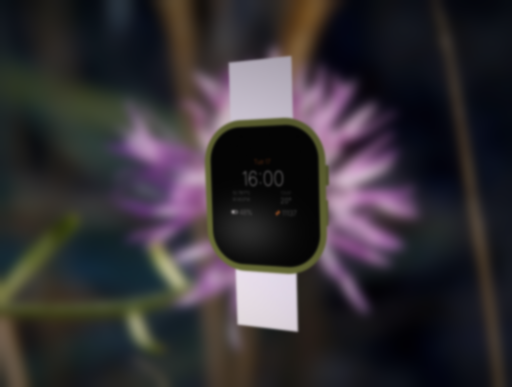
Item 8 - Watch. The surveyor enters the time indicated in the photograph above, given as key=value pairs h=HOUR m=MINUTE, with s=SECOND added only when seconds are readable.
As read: h=16 m=0
